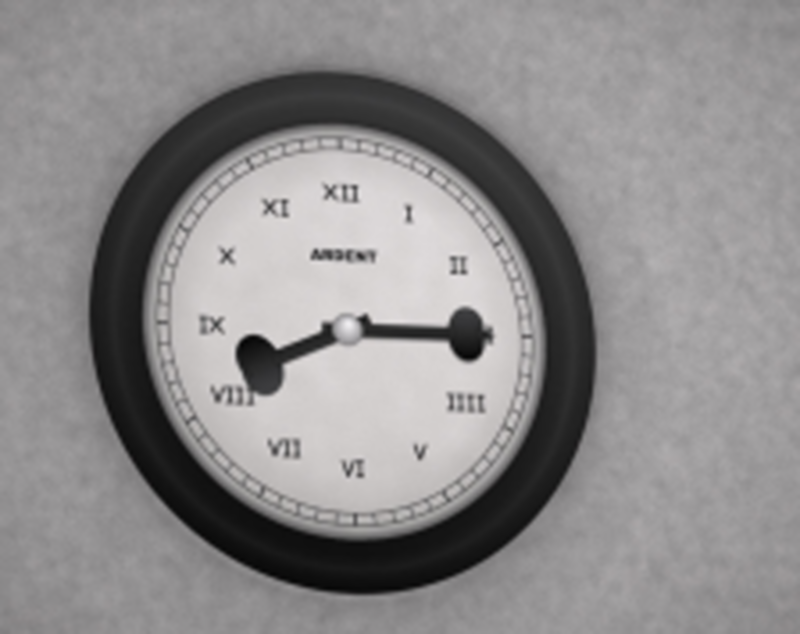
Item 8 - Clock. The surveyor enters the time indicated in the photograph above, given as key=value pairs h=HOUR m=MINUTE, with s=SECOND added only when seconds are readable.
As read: h=8 m=15
